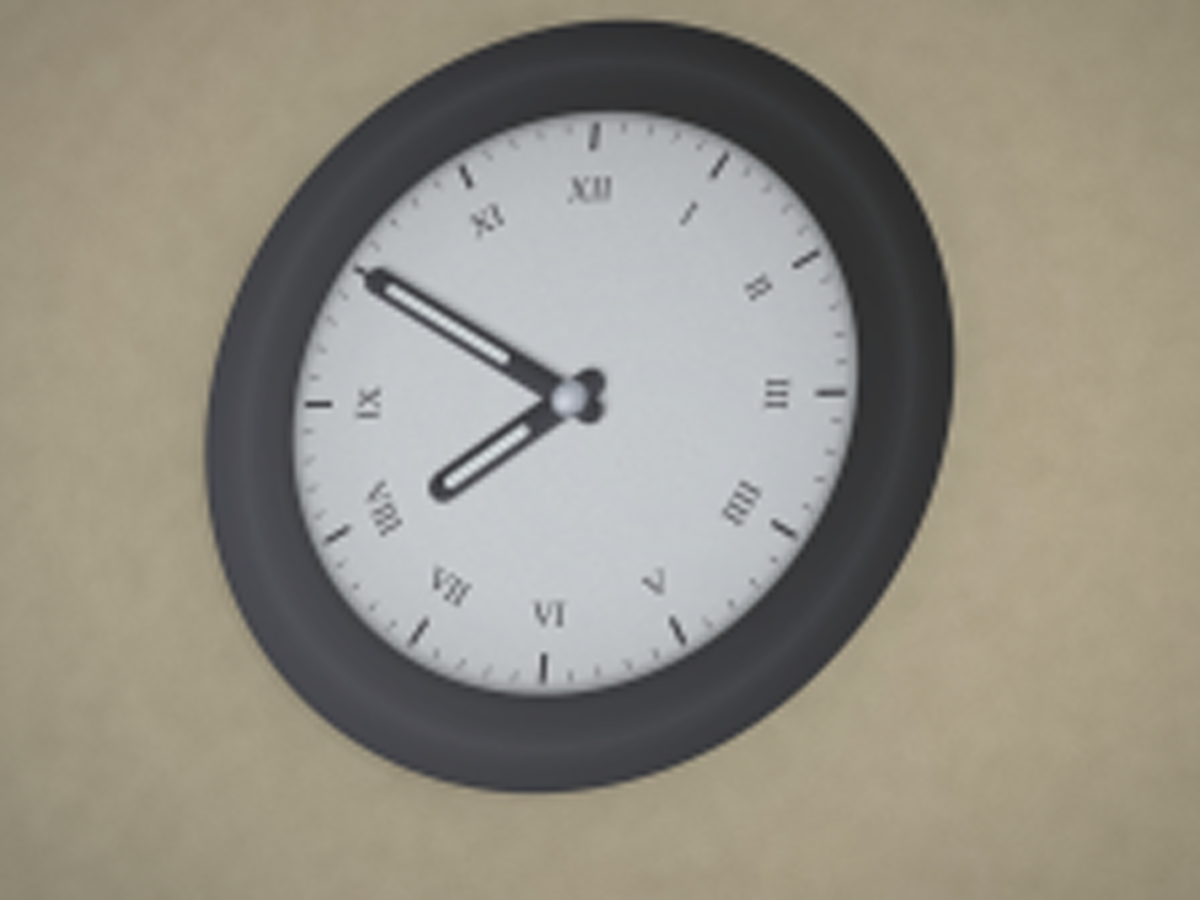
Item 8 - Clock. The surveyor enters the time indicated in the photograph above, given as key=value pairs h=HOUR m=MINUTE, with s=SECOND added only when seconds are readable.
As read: h=7 m=50
